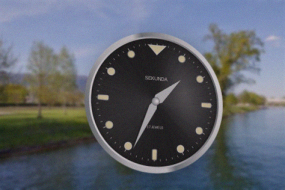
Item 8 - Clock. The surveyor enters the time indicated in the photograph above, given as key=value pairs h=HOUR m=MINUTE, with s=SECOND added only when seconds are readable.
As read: h=1 m=34
